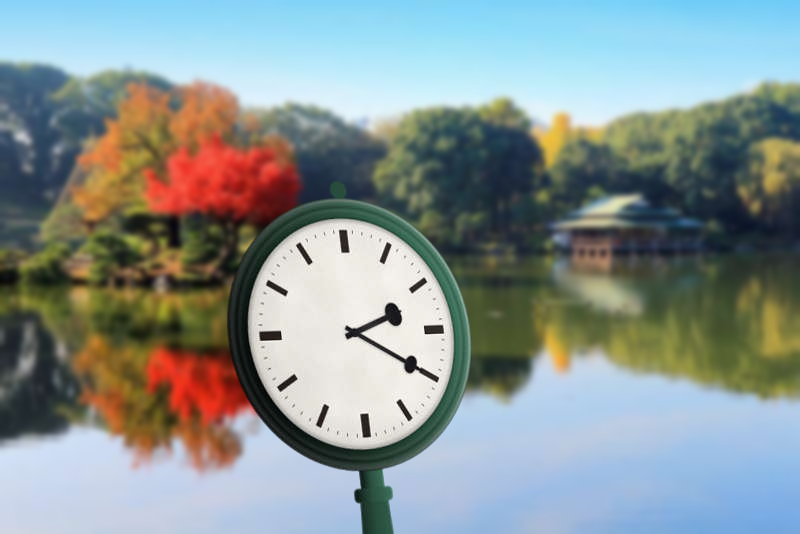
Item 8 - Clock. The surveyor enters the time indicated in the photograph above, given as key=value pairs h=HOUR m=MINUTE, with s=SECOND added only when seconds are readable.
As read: h=2 m=20
